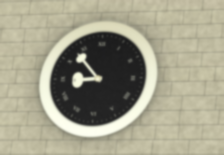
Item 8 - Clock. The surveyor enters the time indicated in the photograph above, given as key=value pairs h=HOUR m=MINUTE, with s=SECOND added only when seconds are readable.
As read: h=8 m=53
